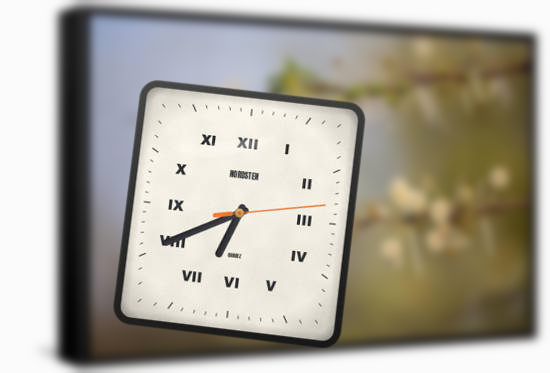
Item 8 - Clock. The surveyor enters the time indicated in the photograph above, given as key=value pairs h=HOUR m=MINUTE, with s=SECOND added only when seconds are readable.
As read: h=6 m=40 s=13
